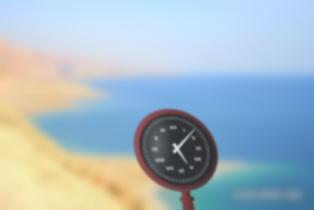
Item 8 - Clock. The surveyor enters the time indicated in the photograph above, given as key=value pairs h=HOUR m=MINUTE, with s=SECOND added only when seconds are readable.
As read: h=5 m=8
